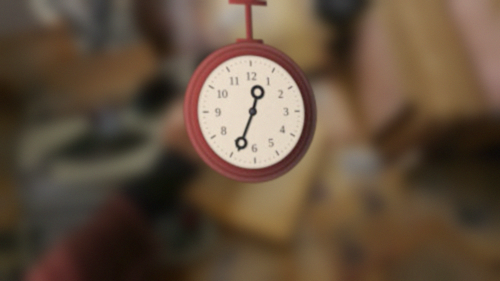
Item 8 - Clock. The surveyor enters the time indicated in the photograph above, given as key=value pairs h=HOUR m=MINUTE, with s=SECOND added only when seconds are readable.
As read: h=12 m=34
